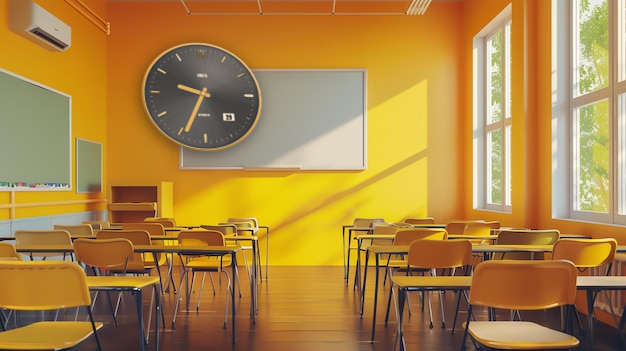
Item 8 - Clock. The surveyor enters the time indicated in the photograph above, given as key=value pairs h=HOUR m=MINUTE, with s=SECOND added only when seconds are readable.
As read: h=9 m=34
